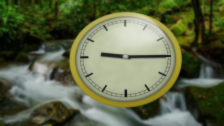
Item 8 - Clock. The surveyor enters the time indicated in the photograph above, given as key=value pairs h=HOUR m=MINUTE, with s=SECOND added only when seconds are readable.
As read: h=9 m=15
